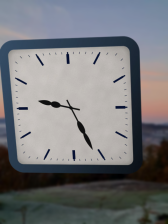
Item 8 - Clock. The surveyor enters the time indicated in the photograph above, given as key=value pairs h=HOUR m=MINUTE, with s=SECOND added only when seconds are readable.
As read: h=9 m=26
